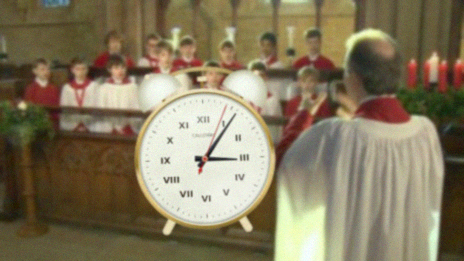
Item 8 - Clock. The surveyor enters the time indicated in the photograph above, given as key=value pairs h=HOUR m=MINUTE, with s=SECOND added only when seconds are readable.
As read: h=3 m=6 s=4
